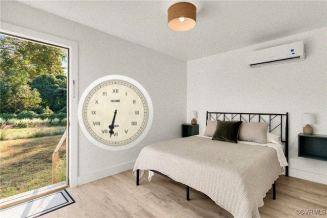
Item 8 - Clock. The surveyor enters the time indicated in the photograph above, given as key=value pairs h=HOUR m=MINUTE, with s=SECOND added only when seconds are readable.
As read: h=6 m=32
